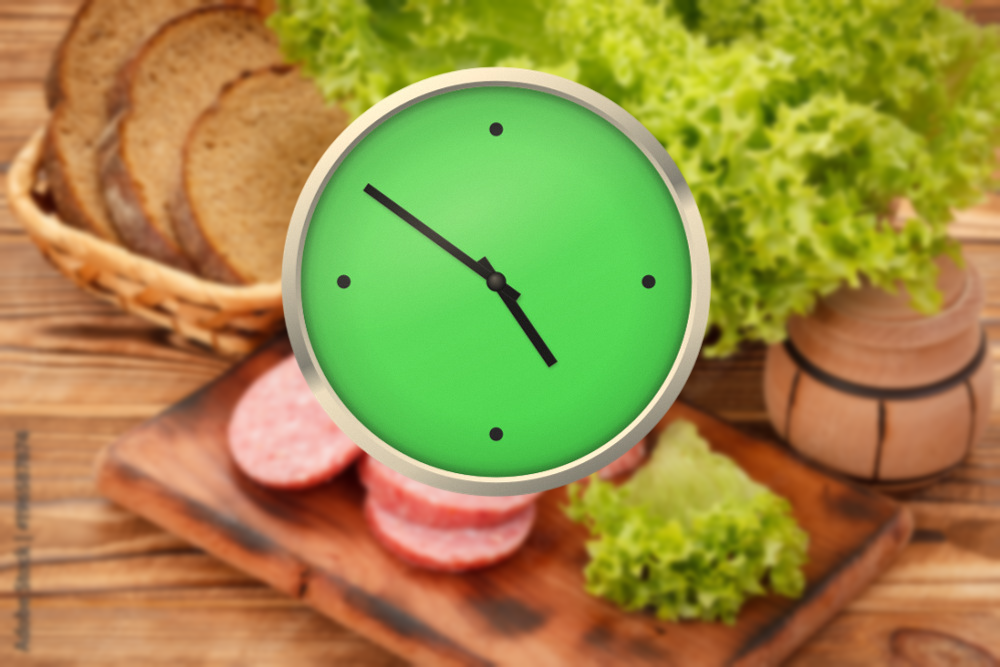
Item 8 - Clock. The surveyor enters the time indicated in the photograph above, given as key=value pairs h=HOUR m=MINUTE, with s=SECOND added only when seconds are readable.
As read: h=4 m=51
